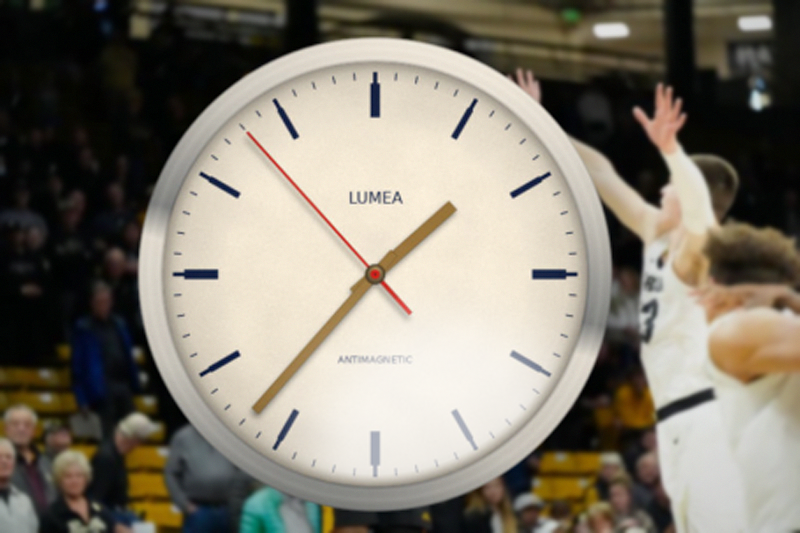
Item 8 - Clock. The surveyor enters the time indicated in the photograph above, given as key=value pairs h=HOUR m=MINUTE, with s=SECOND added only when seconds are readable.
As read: h=1 m=36 s=53
